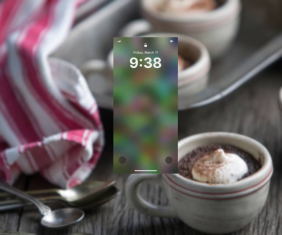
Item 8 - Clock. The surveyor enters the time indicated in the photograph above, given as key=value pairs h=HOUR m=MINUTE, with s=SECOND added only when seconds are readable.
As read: h=9 m=38
